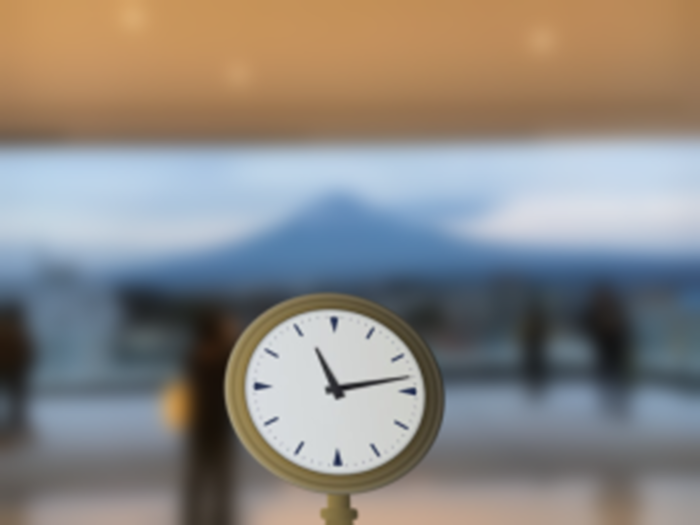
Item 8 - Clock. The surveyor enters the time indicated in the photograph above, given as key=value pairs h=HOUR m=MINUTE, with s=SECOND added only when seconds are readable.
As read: h=11 m=13
